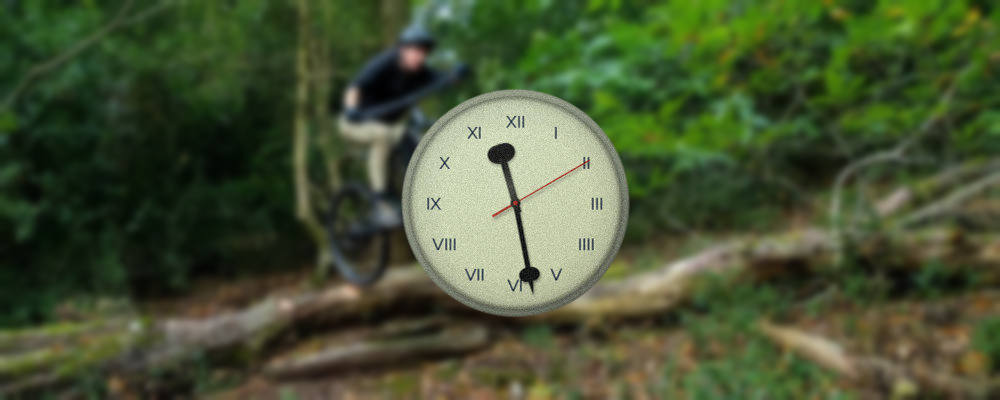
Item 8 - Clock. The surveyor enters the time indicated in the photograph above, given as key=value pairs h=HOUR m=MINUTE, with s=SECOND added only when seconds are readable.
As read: h=11 m=28 s=10
